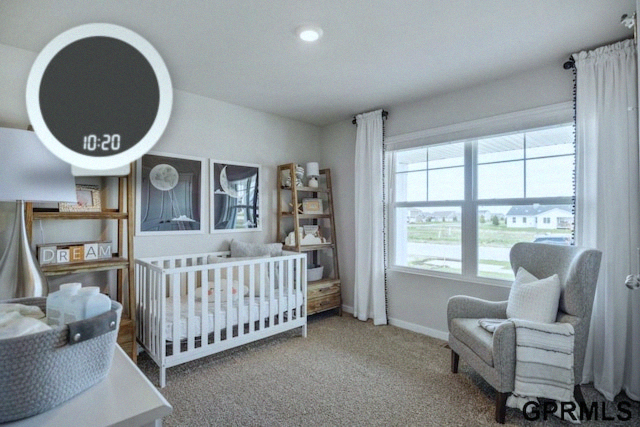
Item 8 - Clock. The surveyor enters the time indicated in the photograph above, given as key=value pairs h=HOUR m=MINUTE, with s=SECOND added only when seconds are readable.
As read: h=10 m=20
